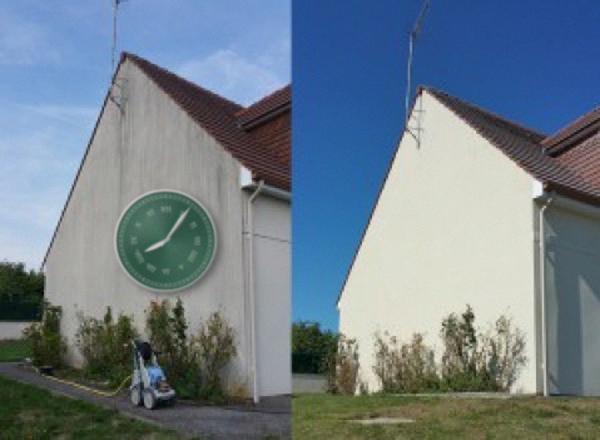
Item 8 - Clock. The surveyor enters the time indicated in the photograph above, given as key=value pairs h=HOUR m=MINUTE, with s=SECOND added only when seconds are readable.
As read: h=8 m=6
